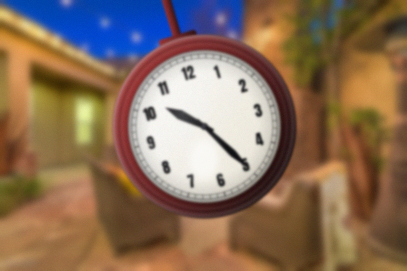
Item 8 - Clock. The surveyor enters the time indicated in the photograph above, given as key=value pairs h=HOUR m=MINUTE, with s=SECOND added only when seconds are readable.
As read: h=10 m=25
